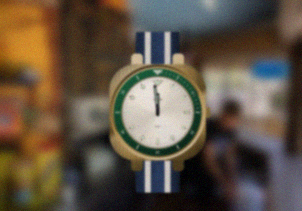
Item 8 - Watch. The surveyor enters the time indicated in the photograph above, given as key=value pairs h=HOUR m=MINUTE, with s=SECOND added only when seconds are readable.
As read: h=11 m=59
